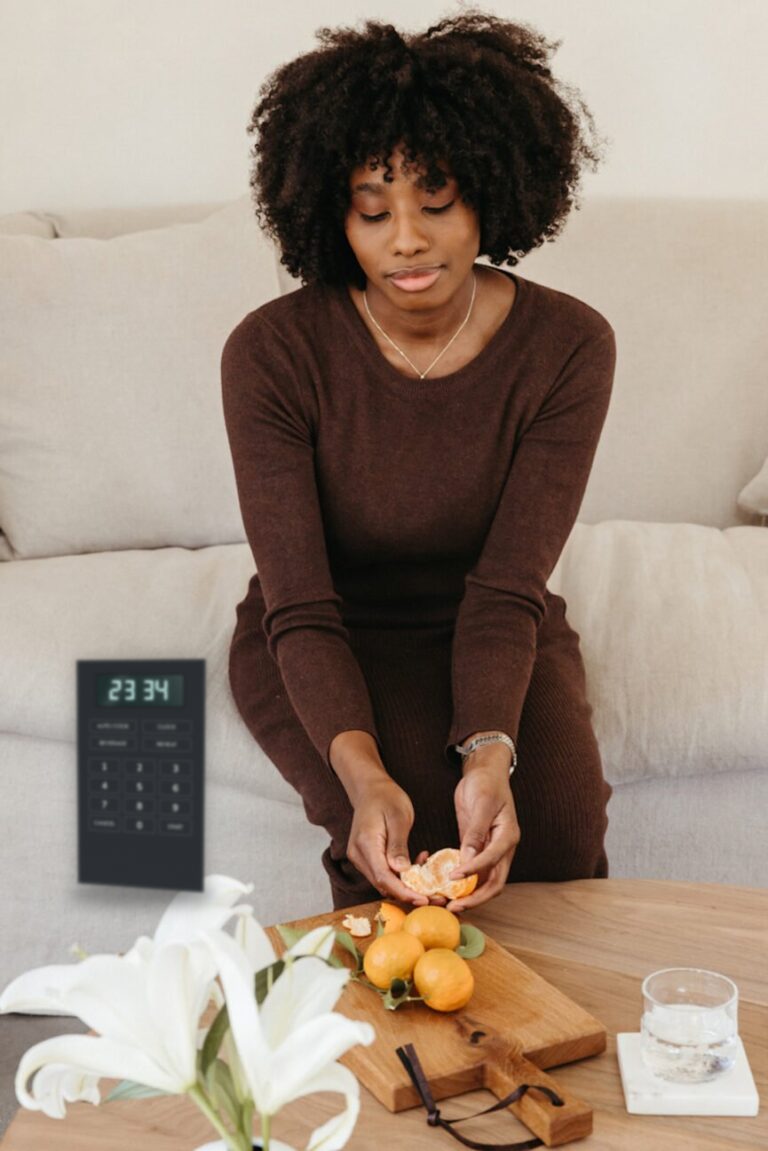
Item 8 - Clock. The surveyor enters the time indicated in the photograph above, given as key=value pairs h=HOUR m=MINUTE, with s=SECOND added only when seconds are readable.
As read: h=23 m=34
